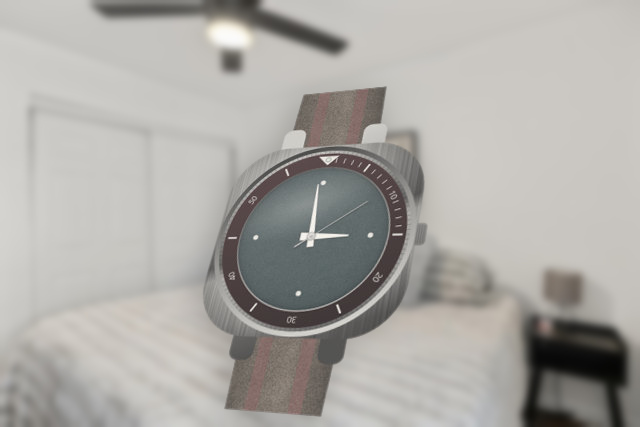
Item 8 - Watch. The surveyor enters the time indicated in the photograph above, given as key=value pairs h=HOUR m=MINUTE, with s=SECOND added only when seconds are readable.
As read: h=2 m=59 s=9
